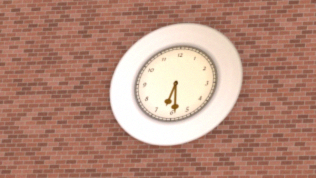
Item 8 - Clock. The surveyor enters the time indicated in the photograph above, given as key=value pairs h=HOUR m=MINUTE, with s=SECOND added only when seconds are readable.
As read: h=6 m=29
